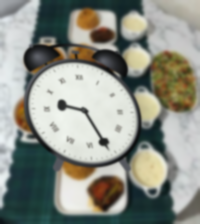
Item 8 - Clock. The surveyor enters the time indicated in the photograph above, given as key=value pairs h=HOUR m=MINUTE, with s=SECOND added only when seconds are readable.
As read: h=9 m=26
